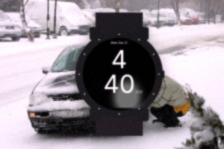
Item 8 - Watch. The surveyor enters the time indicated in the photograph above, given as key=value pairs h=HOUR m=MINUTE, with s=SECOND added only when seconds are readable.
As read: h=4 m=40
